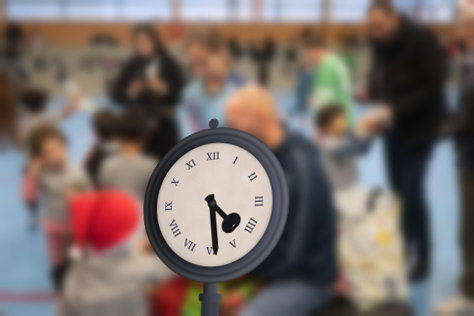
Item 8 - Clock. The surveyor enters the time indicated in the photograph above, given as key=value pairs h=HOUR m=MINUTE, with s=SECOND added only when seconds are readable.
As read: h=4 m=29
